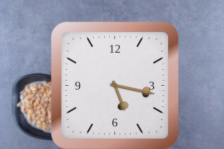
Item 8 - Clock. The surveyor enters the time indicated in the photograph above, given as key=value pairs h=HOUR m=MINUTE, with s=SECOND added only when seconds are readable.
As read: h=5 m=17
